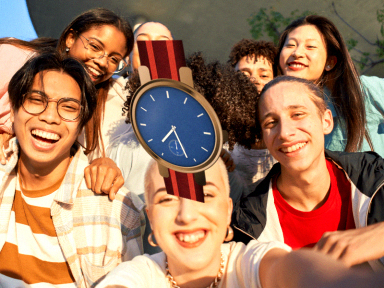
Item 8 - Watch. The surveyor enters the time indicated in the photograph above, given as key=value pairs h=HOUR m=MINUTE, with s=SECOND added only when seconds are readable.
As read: h=7 m=27
